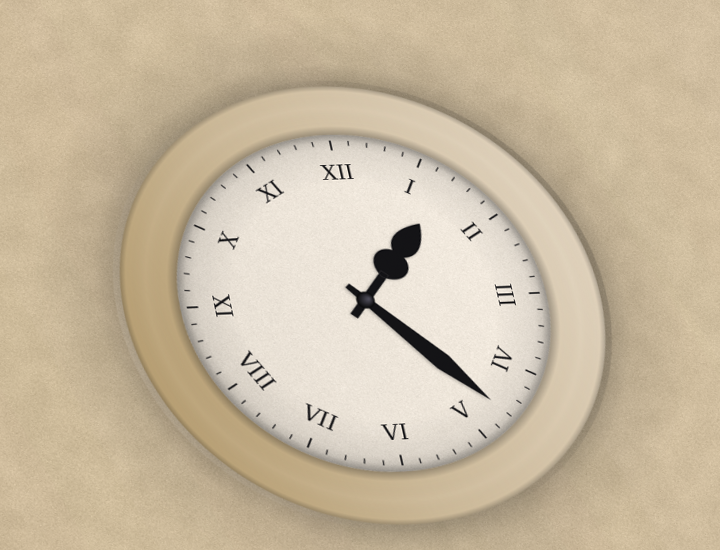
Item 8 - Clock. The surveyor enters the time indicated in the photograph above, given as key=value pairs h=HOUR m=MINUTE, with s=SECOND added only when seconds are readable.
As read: h=1 m=23
